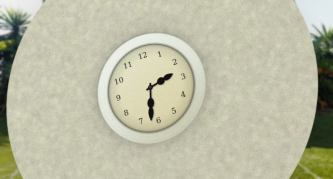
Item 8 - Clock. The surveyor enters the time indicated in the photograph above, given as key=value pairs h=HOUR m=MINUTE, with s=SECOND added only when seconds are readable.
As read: h=2 m=32
